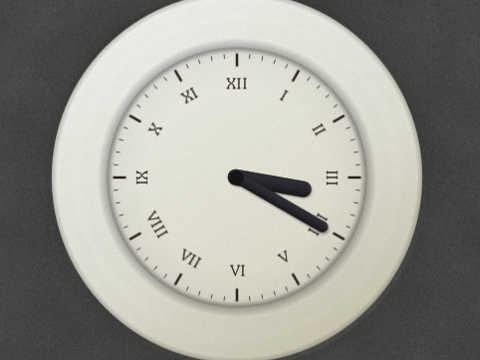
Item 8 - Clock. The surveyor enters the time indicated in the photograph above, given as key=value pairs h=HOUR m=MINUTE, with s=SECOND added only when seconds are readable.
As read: h=3 m=20
